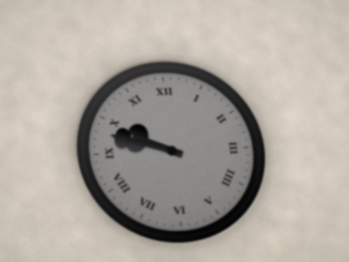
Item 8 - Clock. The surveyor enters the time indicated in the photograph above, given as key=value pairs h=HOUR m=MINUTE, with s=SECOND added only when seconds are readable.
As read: h=9 m=48
